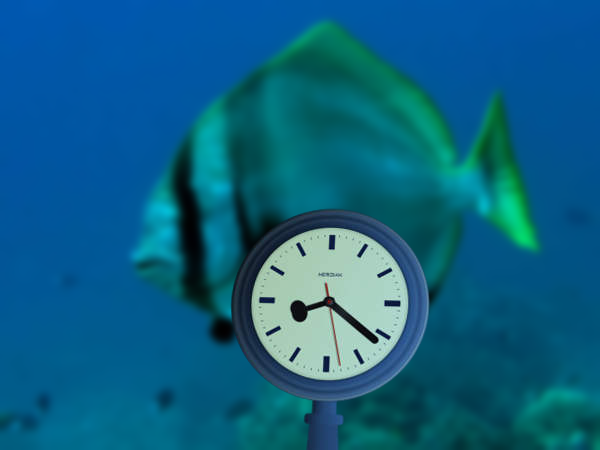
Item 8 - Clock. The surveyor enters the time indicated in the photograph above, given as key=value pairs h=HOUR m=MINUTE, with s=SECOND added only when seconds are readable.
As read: h=8 m=21 s=28
